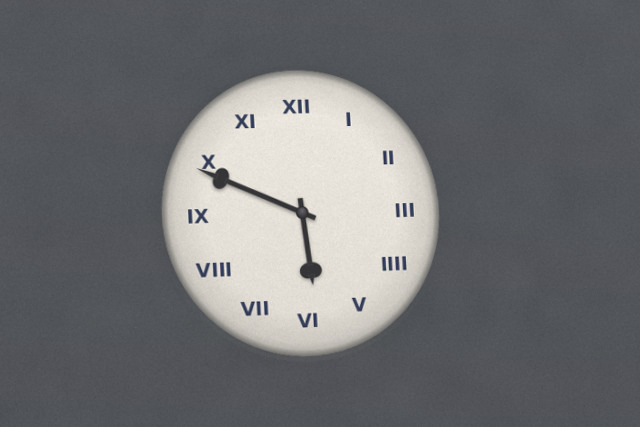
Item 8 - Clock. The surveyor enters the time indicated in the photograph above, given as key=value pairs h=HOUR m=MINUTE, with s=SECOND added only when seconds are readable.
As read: h=5 m=49
